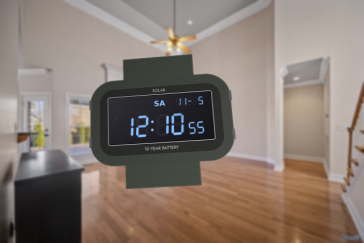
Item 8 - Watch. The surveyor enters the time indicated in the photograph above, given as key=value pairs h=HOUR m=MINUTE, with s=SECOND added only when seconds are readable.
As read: h=12 m=10 s=55
